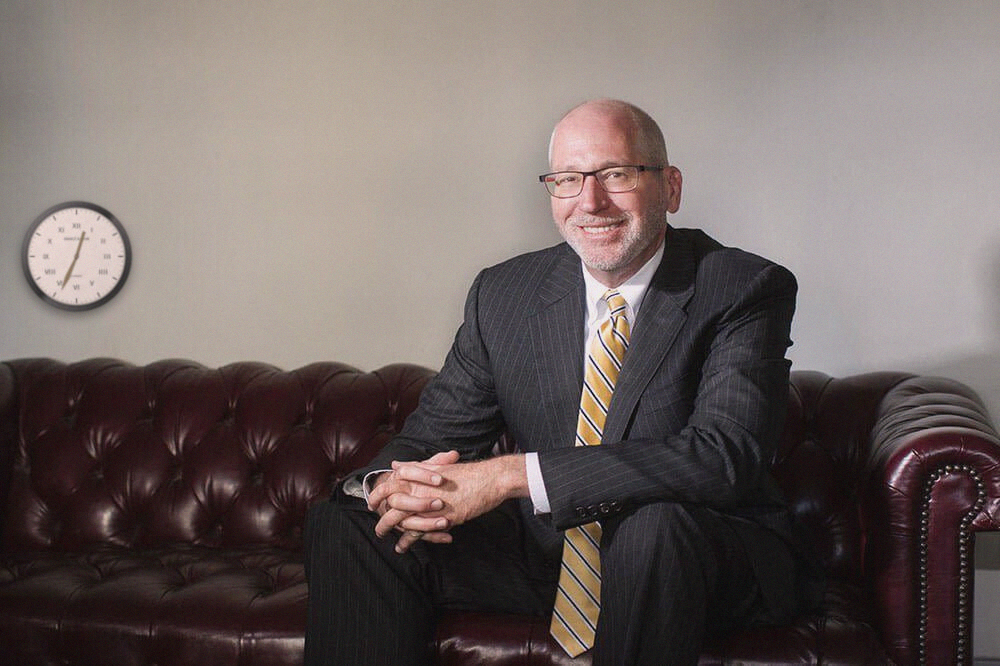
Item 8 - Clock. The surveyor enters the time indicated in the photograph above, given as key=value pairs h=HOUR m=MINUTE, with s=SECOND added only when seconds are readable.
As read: h=12 m=34
